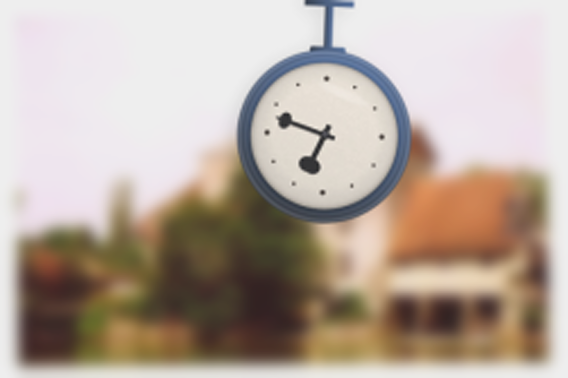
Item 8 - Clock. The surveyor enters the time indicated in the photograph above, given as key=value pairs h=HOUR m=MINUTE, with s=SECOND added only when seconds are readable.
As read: h=6 m=48
